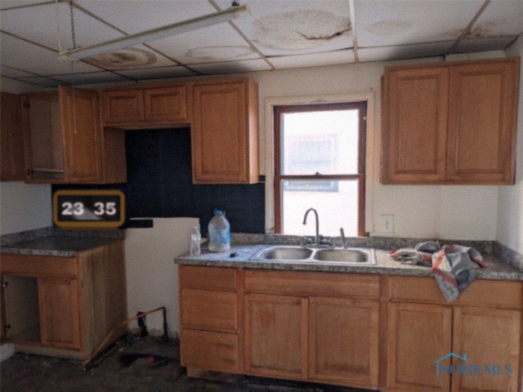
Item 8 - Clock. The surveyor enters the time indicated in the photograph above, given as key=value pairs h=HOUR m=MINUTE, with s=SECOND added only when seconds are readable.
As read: h=23 m=35
